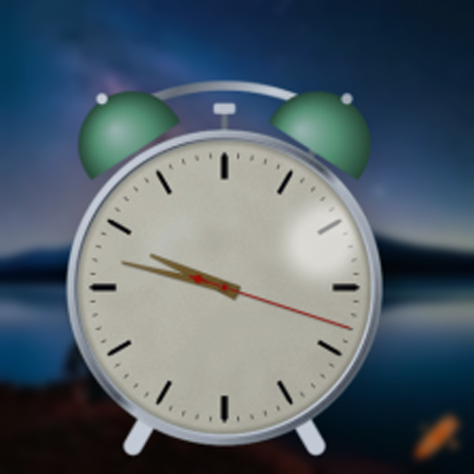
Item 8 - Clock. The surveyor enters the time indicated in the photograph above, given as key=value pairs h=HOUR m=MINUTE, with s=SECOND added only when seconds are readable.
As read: h=9 m=47 s=18
